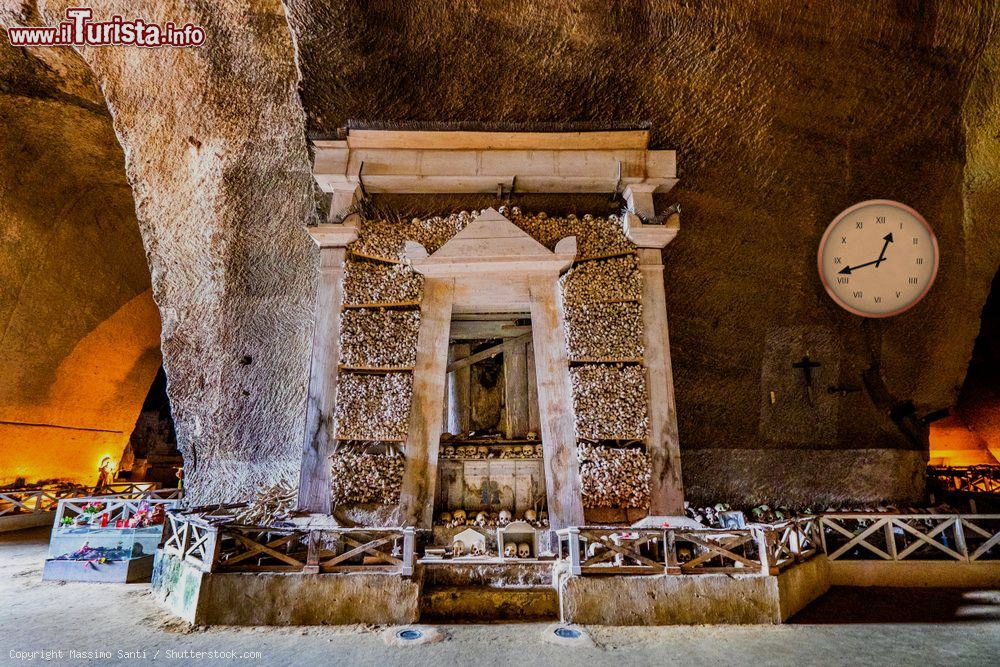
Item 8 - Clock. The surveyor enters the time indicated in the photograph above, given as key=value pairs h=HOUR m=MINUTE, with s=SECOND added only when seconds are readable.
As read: h=12 m=42
